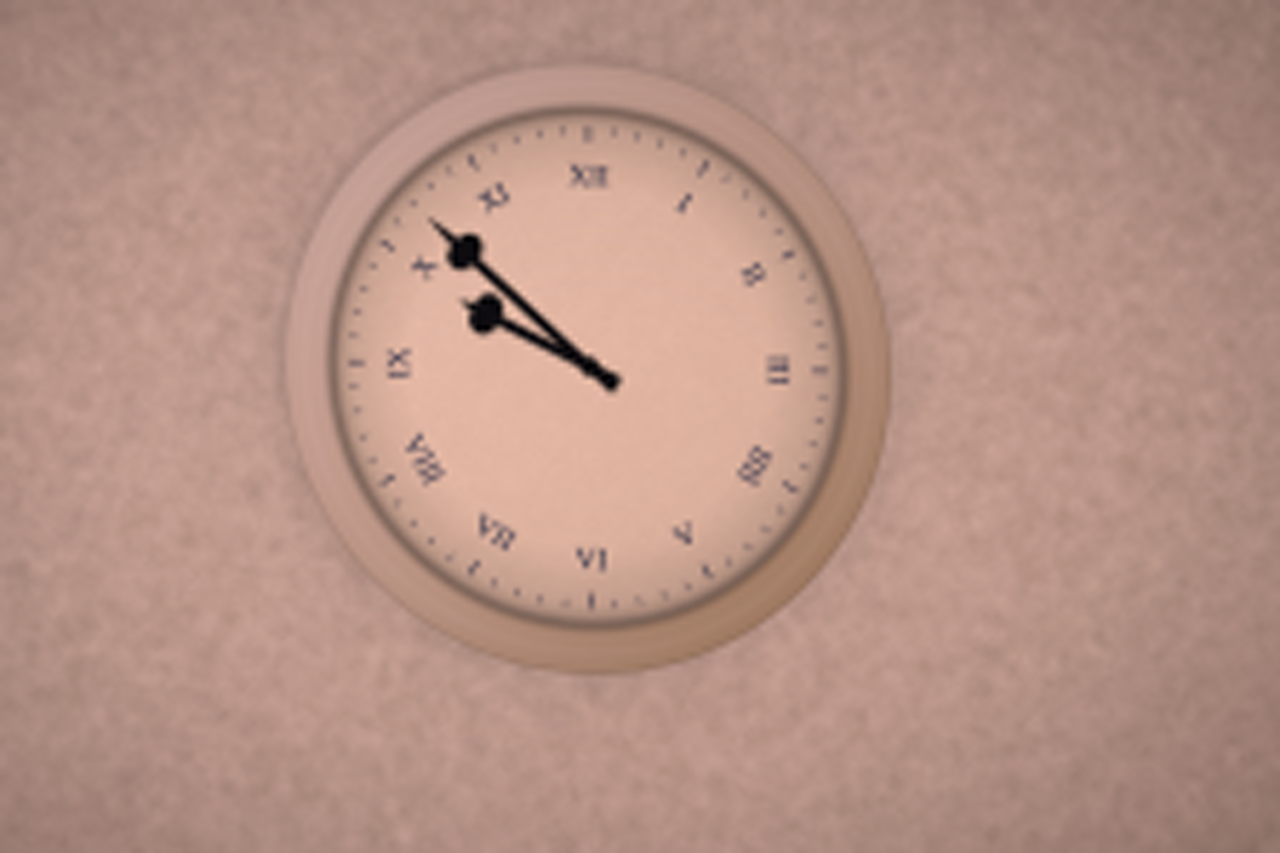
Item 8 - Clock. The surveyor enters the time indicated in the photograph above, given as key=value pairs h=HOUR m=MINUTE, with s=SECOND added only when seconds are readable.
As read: h=9 m=52
